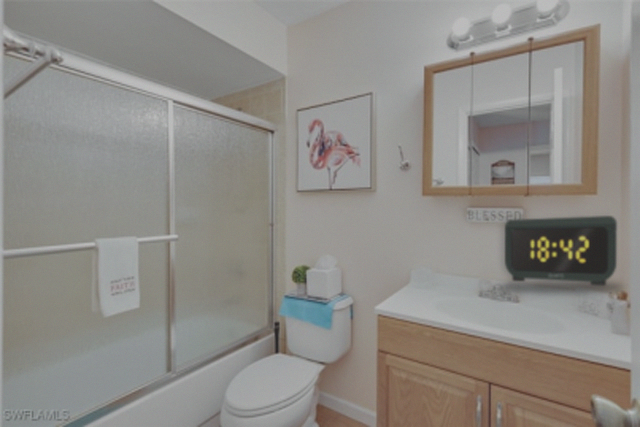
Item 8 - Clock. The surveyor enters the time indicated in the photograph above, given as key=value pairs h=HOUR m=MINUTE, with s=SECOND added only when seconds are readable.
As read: h=18 m=42
